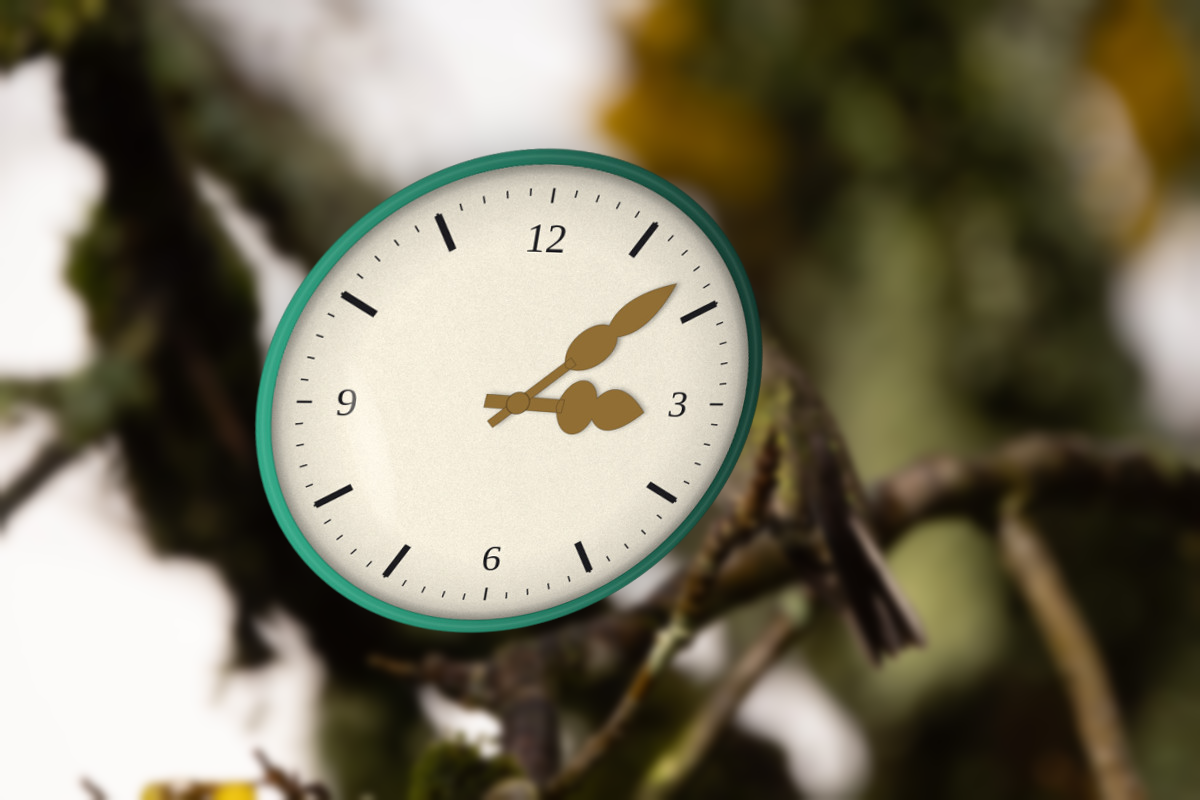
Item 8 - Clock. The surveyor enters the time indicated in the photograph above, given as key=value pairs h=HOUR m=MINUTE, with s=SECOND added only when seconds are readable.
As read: h=3 m=8
